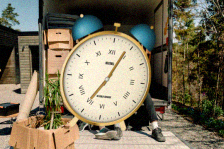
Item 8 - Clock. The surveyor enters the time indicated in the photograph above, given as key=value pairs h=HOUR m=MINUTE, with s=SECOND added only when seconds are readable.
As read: h=7 m=4
